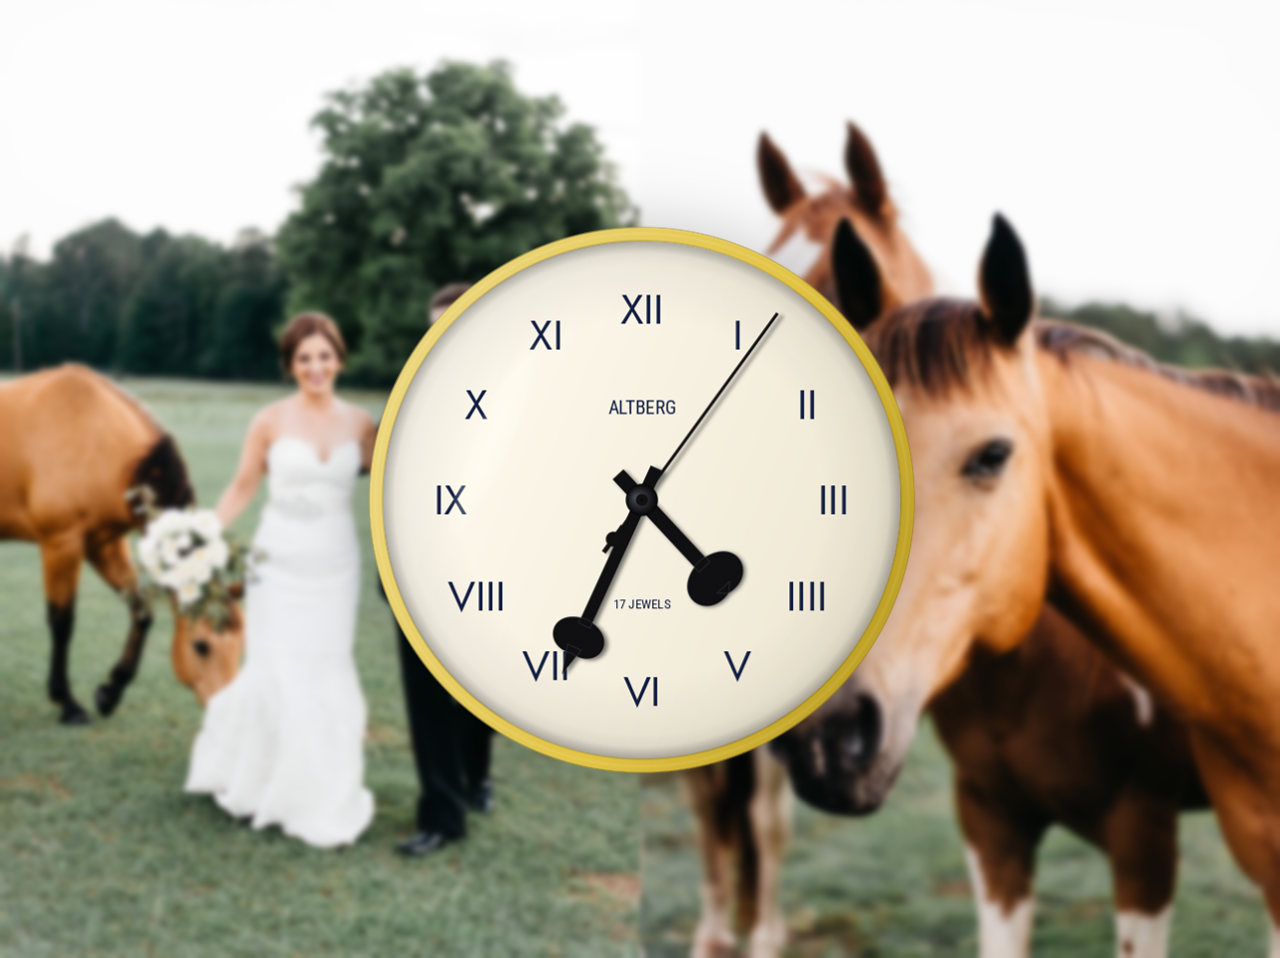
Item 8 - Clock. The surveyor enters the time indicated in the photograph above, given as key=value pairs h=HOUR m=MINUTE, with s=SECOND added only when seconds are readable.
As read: h=4 m=34 s=6
